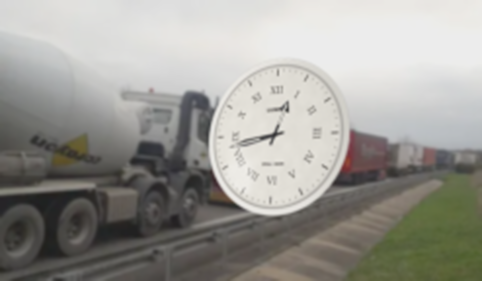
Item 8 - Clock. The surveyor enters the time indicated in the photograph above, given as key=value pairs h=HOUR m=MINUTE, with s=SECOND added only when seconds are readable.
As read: h=12 m=43
